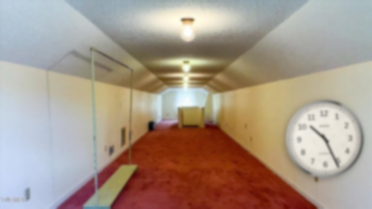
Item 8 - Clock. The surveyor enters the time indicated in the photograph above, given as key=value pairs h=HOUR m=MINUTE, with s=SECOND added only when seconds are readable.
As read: h=10 m=26
